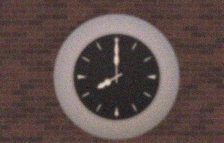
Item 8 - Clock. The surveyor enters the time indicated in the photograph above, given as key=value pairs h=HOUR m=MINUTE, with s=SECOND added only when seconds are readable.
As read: h=8 m=0
